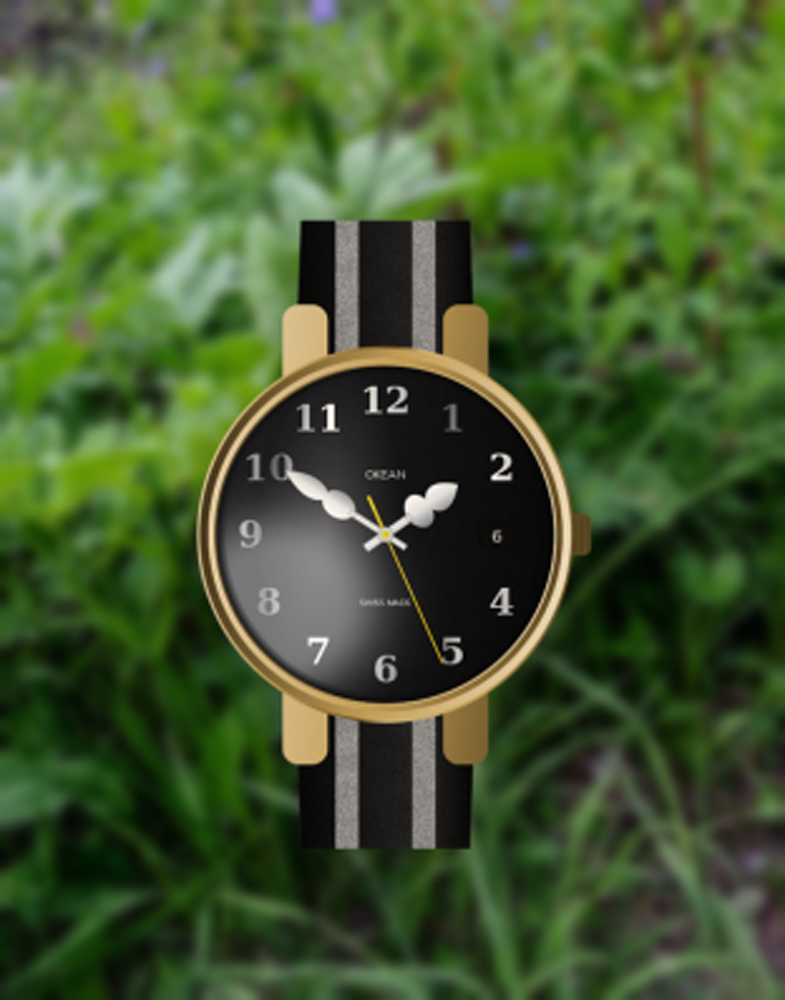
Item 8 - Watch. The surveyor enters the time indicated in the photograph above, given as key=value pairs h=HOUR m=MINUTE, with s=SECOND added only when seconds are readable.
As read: h=1 m=50 s=26
